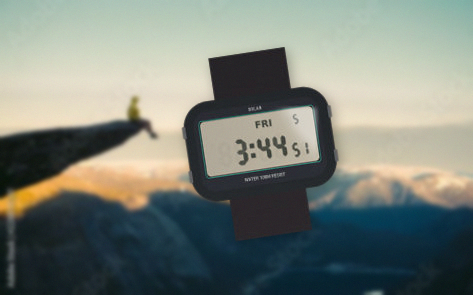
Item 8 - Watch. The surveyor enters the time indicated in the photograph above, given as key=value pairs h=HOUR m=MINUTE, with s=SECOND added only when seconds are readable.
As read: h=3 m=44 s=51
